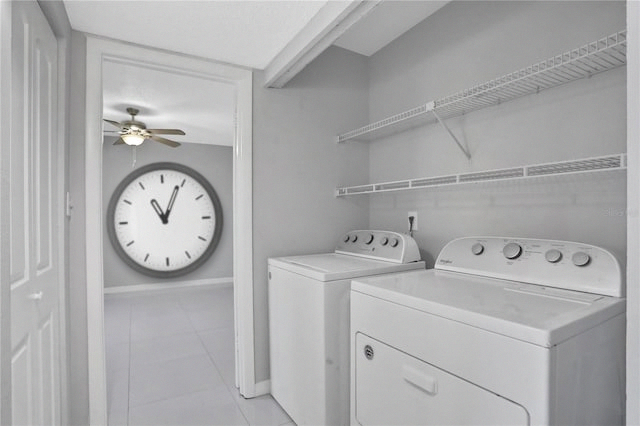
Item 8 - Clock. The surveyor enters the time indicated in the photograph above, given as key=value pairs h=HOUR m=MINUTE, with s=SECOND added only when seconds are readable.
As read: h=11 m=4
